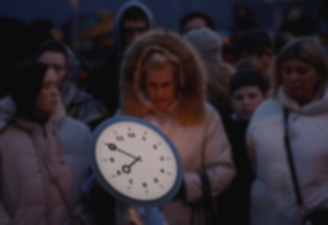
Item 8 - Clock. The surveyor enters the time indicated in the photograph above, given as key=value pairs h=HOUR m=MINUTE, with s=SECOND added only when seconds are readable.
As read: h=7 m=50
